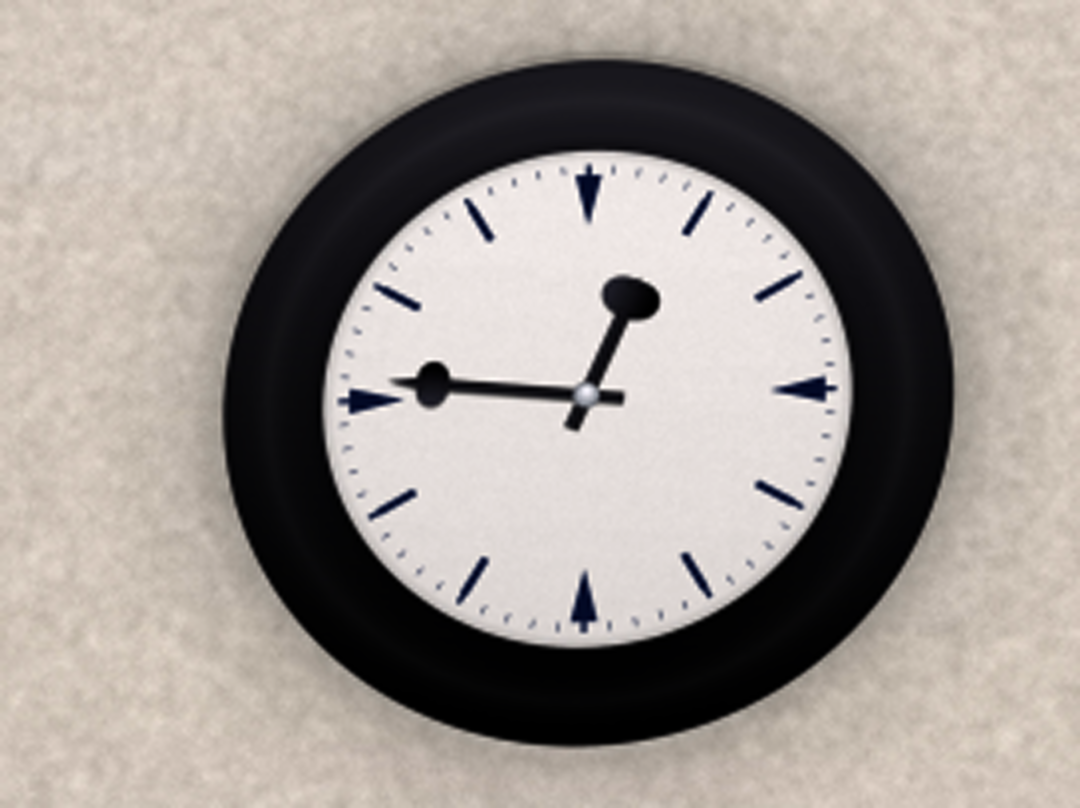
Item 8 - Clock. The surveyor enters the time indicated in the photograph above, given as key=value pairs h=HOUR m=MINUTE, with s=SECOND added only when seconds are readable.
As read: h=12 m=46
